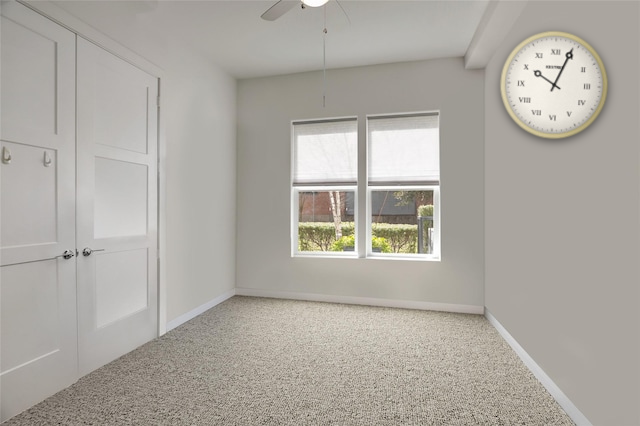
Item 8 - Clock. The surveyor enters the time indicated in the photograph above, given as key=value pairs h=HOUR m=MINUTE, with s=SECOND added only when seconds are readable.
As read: h=10 m=4
